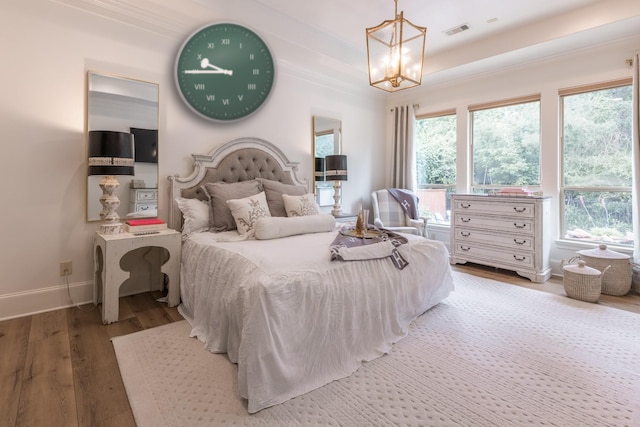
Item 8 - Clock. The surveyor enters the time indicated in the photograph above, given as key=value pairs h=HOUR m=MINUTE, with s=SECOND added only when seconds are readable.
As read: h=9 m=45
